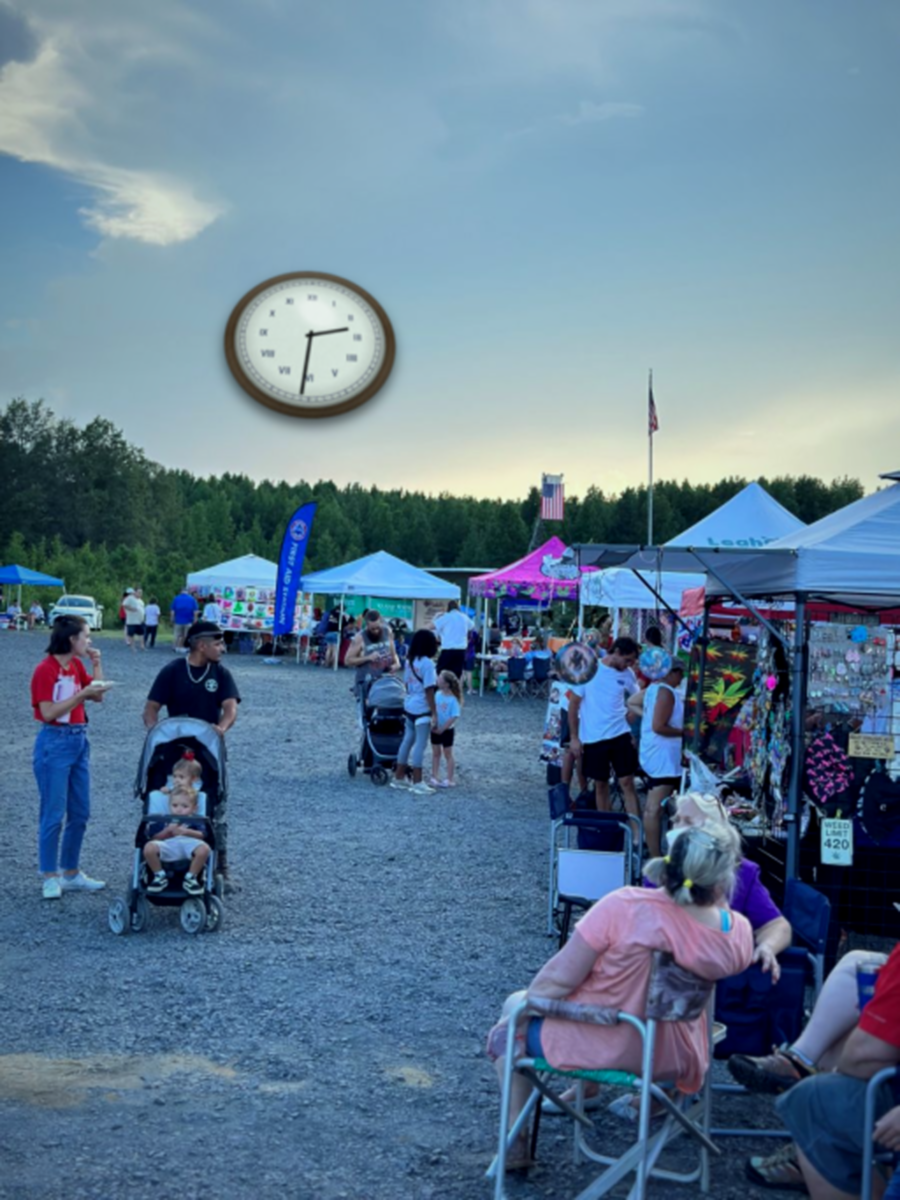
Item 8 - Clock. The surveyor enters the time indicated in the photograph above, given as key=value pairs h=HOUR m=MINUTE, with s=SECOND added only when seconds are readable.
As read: h=2 m=31
